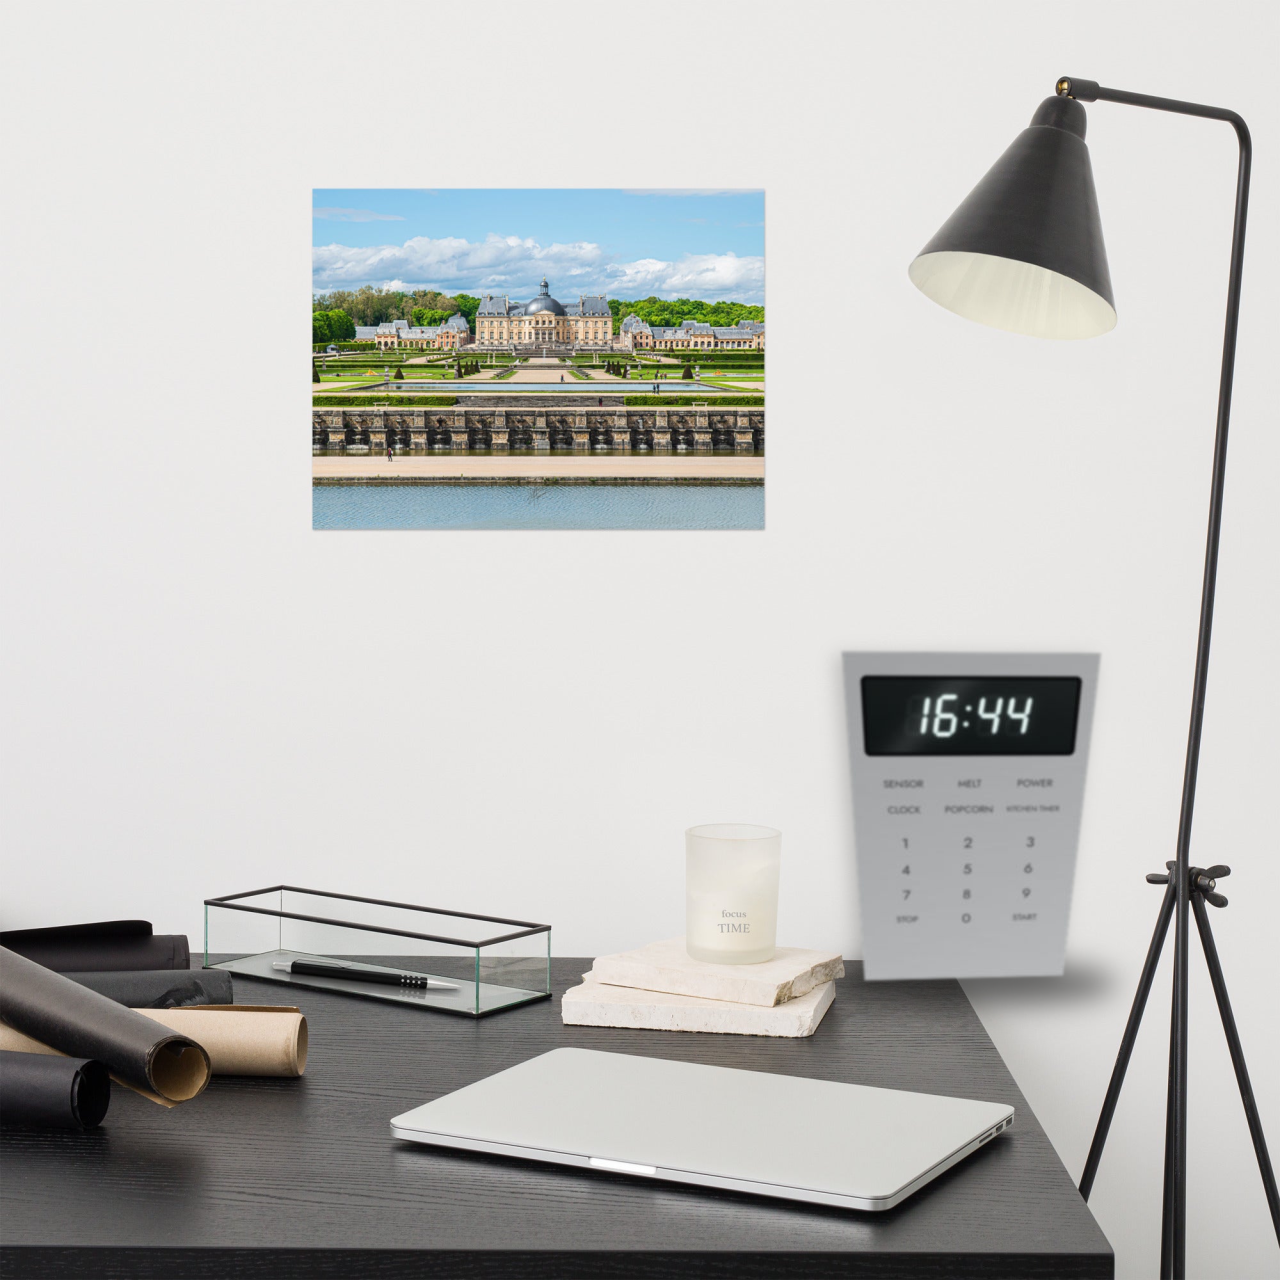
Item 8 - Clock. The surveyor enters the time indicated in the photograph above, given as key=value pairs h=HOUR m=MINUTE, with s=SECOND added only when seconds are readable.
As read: h=16 m=44
